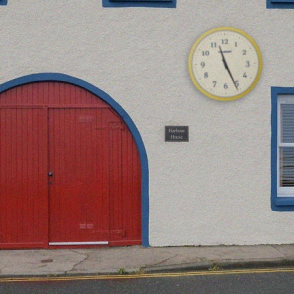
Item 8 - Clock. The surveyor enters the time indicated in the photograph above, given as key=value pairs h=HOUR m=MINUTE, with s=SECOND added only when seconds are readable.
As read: h=11 m=26
